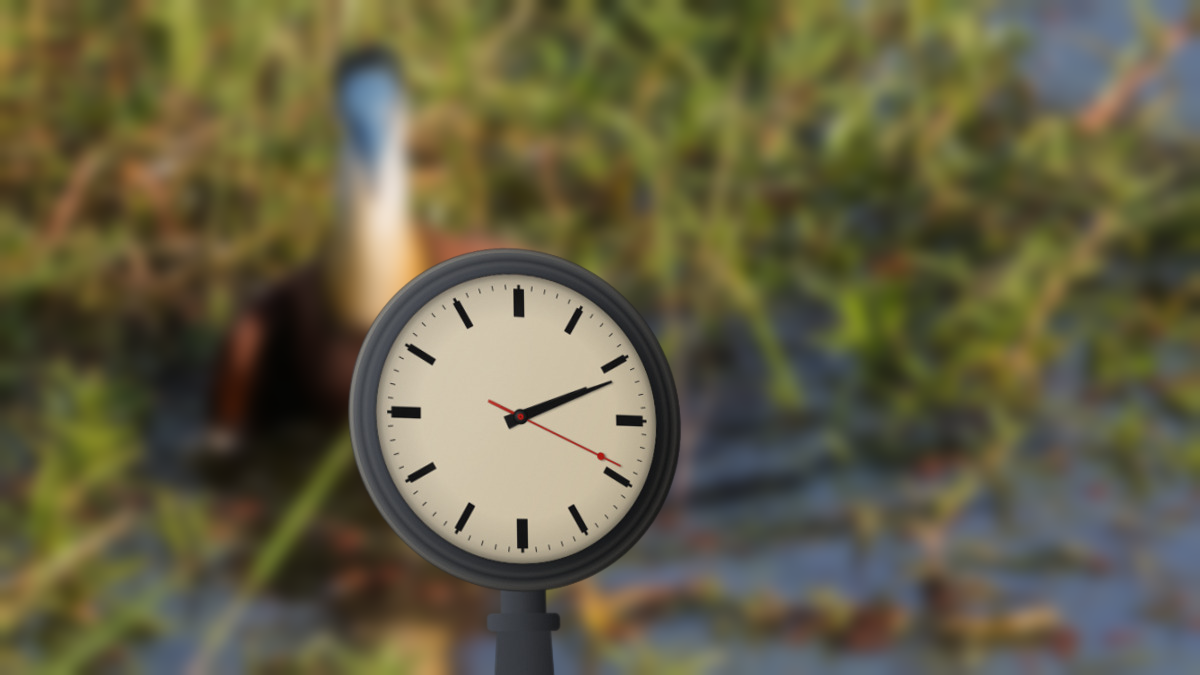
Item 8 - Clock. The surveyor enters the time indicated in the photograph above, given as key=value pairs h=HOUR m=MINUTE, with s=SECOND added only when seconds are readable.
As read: h=2 m=11 s=19
